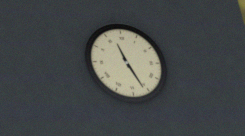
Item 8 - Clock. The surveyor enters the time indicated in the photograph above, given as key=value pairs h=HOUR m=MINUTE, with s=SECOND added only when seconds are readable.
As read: h=11 m=26
